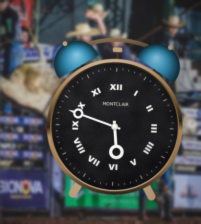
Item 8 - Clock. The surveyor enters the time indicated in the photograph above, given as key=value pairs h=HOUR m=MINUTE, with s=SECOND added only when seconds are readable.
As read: h=5 m=48
